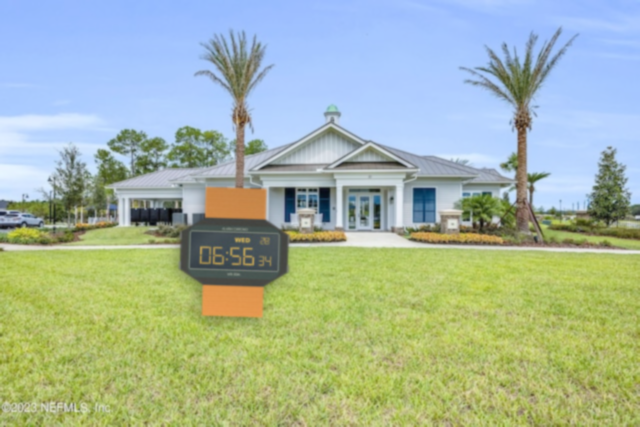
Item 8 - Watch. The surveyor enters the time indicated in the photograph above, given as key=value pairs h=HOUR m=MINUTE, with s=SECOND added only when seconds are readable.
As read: h=6 m=56
